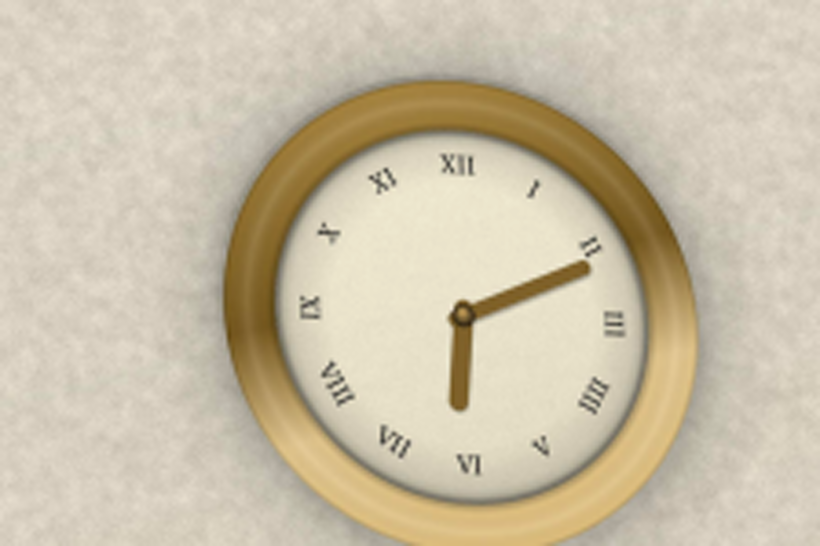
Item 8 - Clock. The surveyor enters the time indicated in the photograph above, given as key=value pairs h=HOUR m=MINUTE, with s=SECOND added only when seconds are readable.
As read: h=6 m=11
